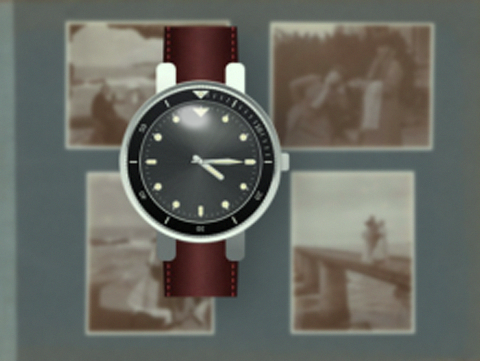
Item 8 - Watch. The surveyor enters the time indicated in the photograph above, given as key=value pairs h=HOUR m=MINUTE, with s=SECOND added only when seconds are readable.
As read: h=4 m=15
